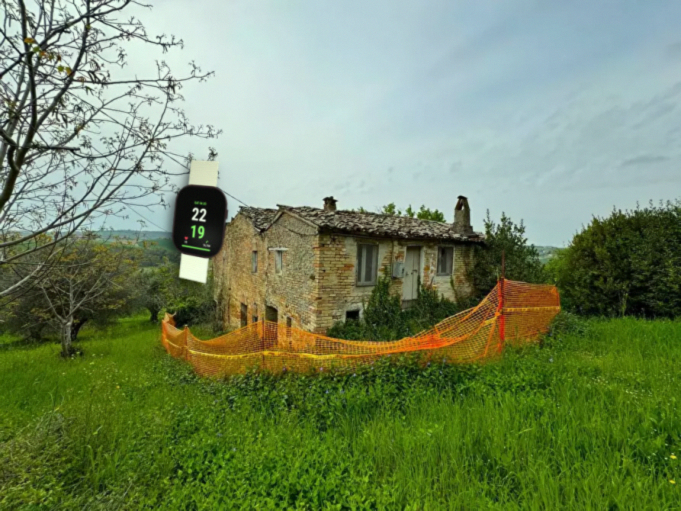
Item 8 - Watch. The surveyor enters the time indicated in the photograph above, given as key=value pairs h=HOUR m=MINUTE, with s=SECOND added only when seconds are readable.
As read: h=22 m=19
